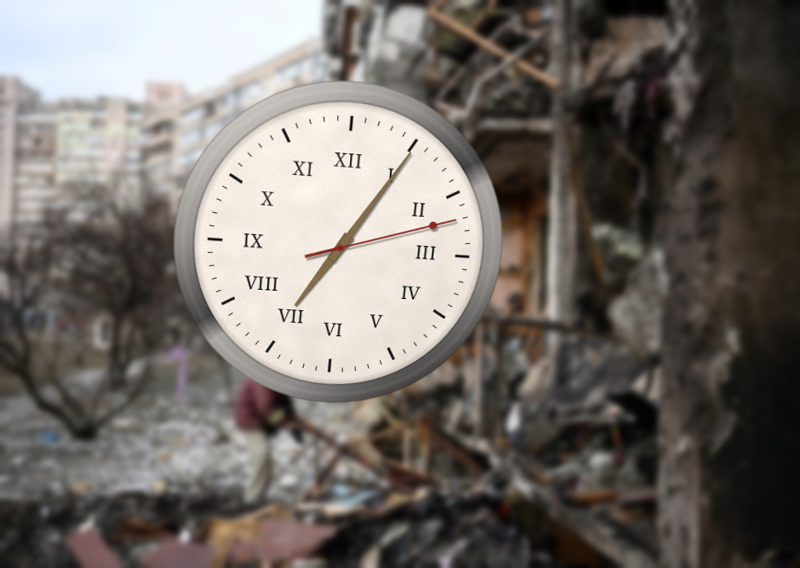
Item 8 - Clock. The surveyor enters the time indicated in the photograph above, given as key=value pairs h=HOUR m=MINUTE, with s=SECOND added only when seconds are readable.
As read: h=7 m=5 s=12
